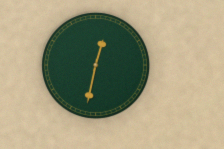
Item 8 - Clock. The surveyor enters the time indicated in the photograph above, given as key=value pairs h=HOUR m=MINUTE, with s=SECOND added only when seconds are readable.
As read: h=12 m=32
